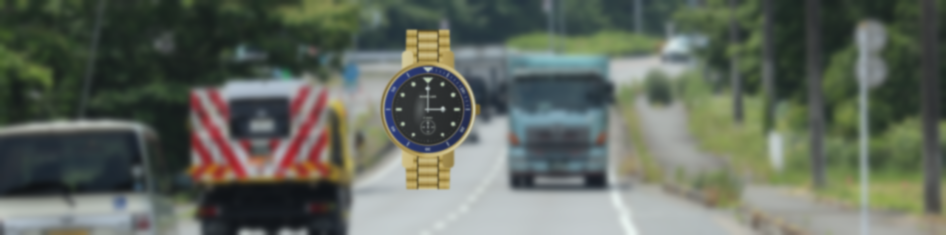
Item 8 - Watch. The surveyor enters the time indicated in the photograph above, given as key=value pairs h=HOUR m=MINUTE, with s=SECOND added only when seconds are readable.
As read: h=3 m=0
